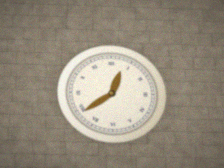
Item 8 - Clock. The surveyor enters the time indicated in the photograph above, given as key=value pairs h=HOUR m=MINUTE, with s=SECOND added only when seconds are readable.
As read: h=12 m=39
